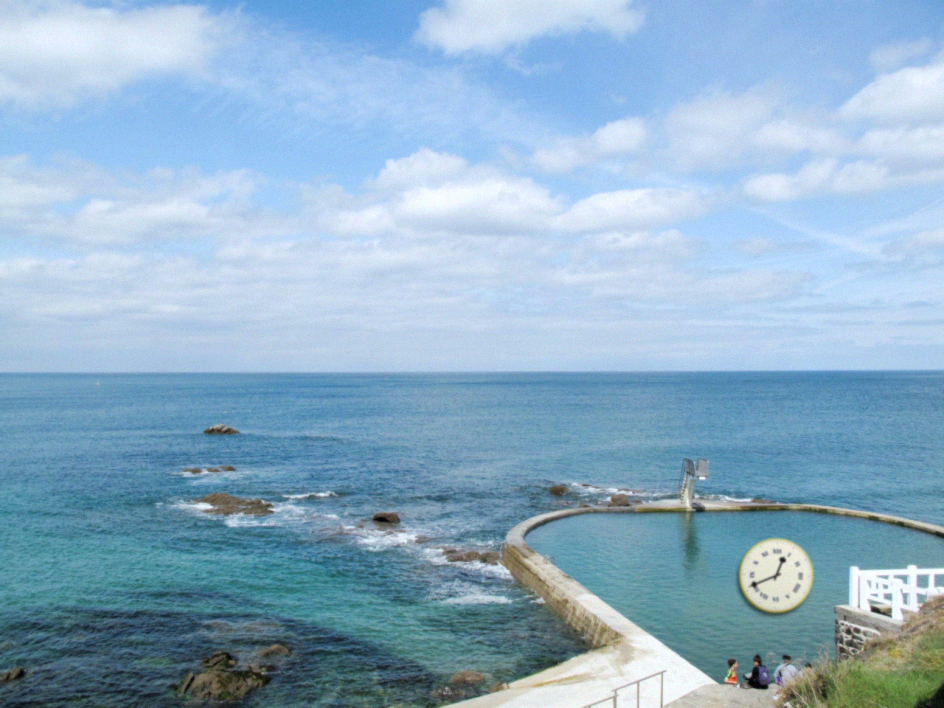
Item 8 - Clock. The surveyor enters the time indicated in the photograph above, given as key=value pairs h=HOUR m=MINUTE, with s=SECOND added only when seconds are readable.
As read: h=12 m=41
